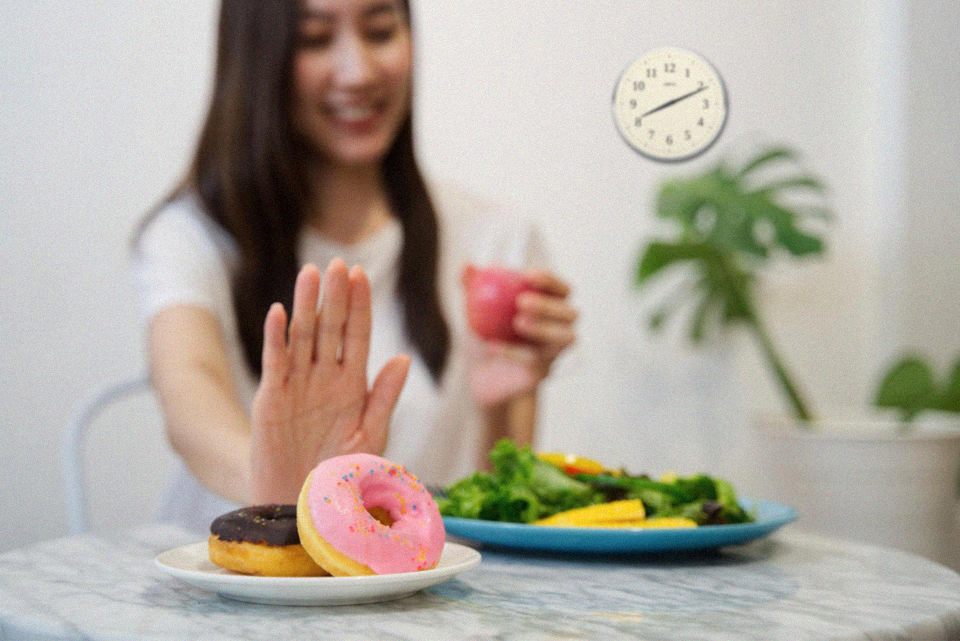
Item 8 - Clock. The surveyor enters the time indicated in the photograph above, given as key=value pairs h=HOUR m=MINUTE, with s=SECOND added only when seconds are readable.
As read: h=8 m=11
